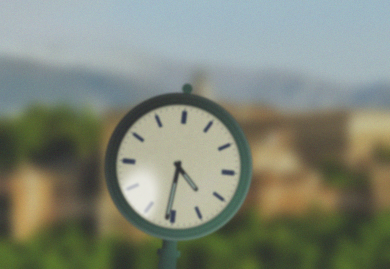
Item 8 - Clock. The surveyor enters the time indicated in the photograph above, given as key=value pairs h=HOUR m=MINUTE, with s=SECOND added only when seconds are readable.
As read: h=4 m=31
